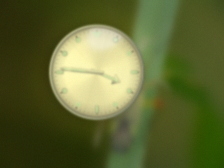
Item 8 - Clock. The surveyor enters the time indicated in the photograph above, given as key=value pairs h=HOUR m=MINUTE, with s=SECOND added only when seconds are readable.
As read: h=3 m=46
